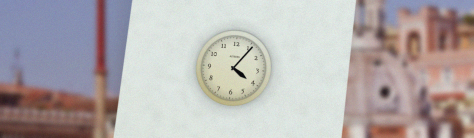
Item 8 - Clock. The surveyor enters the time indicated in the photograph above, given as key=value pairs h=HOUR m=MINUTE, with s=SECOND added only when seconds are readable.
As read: h=4 m=6
